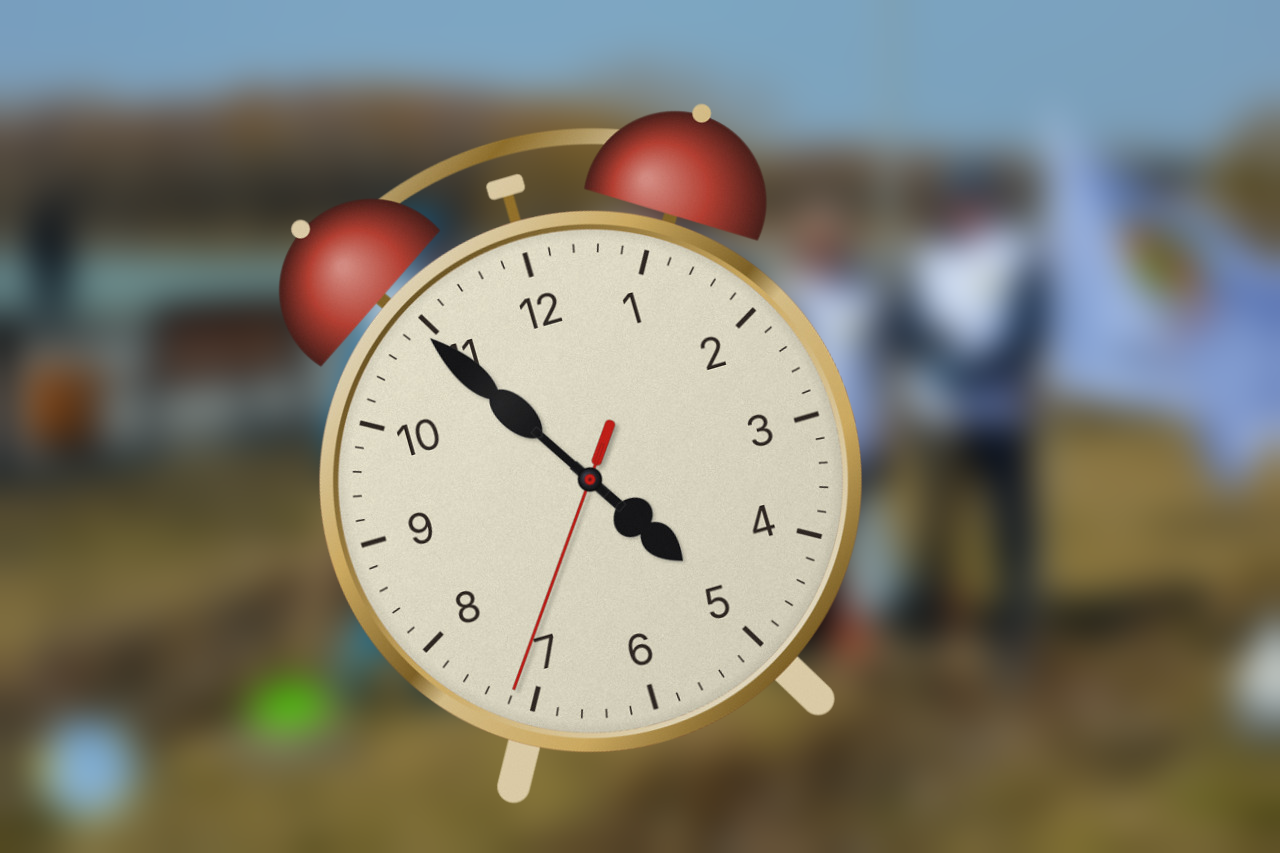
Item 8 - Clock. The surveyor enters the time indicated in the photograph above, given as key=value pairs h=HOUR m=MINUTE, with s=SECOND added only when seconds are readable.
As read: h=4 m=54 s=36
